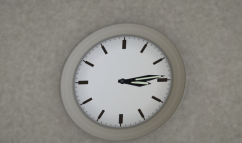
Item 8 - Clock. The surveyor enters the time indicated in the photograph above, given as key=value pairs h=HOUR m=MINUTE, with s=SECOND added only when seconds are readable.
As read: h=3 m=14
